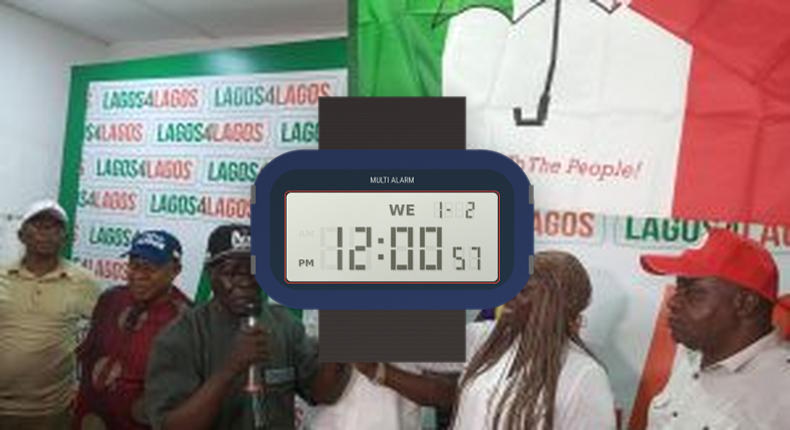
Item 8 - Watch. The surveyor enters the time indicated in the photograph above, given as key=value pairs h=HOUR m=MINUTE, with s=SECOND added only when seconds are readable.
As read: h=12 m=0 s=57
